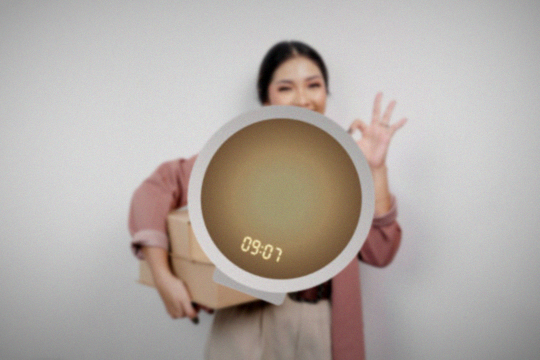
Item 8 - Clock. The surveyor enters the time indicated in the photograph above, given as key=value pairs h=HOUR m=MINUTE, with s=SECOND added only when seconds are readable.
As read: h=9 m=7
